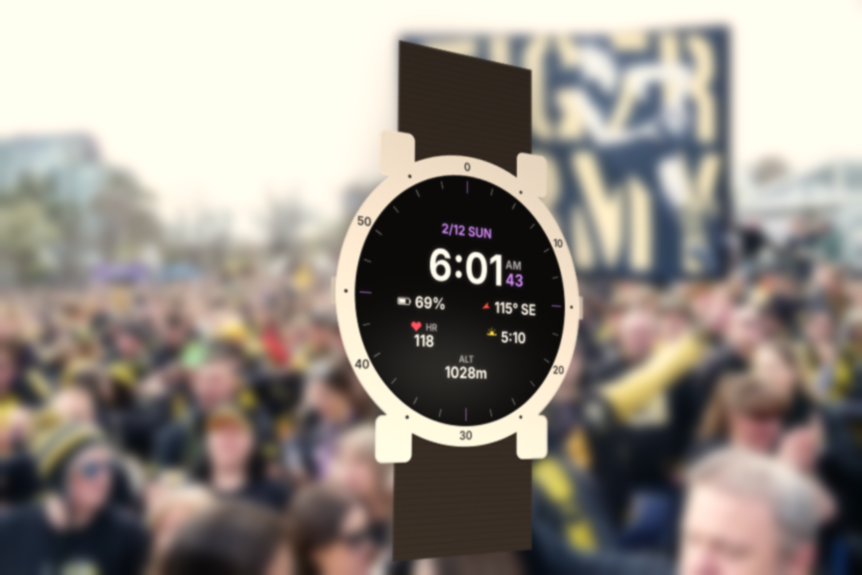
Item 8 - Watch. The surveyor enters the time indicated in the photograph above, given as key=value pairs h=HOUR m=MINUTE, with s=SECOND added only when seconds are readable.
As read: h=6 m=1 s=43
